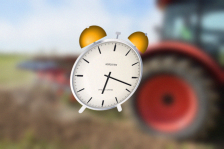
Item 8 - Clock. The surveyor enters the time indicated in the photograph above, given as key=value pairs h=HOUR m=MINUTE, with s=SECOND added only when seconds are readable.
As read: h=6 m=18
